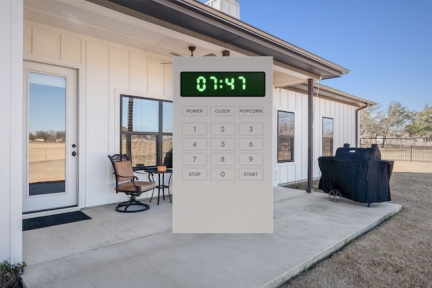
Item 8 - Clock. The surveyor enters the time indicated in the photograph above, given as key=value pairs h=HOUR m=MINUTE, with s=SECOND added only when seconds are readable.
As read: h=7 m=47
